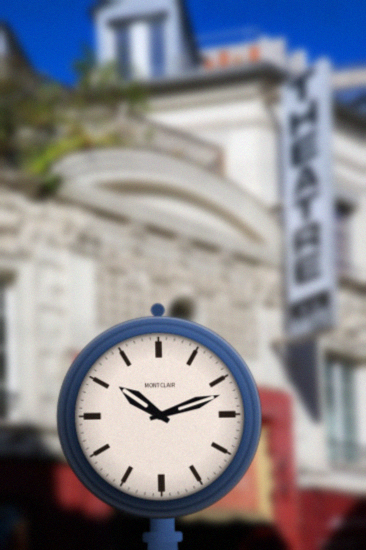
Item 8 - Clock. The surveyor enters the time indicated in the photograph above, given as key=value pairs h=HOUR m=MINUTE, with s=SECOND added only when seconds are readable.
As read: h=10 m=12
